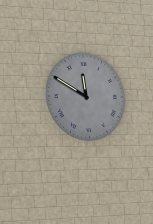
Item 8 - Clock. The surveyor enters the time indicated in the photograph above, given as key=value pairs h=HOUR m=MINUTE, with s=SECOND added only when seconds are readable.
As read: h=11 m=50
